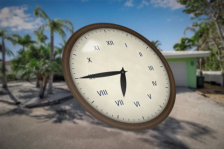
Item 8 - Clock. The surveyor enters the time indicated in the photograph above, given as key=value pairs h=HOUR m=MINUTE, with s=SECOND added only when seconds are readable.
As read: h=6 m=45
